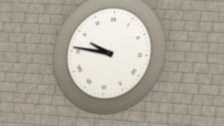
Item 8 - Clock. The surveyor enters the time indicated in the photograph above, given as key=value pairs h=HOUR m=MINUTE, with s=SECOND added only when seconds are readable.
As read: h=9 m=46
